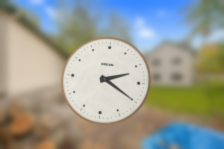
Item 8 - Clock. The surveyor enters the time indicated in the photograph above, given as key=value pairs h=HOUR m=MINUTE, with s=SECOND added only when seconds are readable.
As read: h=2 m=20
